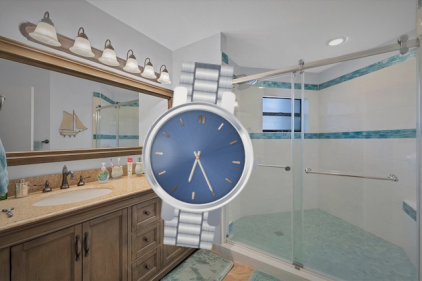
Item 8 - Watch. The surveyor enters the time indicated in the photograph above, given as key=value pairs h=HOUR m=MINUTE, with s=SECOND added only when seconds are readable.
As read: h=6 m=25
